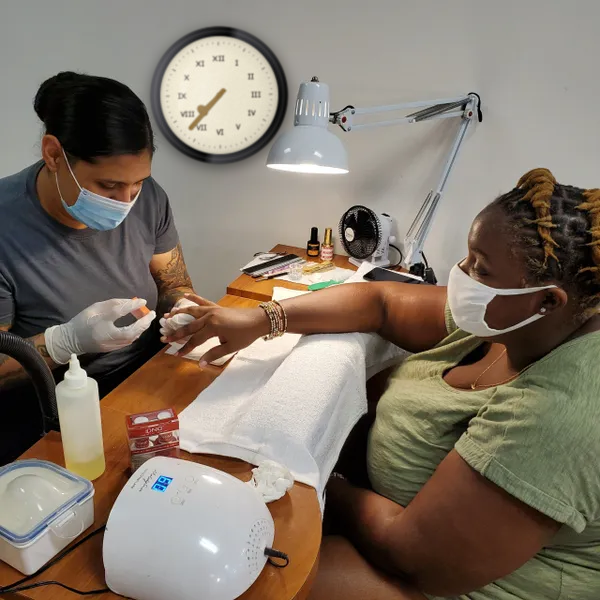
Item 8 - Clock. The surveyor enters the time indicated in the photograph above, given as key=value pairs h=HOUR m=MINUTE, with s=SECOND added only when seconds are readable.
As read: h=7 m=37
